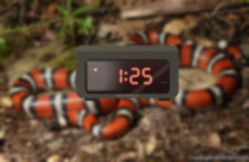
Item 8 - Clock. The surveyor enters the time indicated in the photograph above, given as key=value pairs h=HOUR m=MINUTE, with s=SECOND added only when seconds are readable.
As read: h=1 m=25
